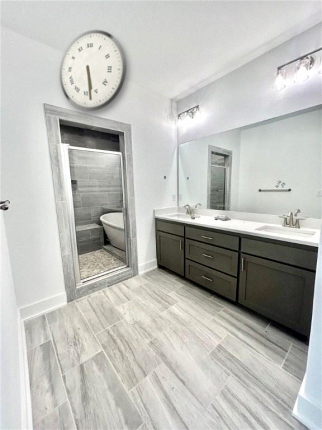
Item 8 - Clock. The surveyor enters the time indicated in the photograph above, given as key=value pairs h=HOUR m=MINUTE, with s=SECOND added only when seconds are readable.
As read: h=5 m=28
